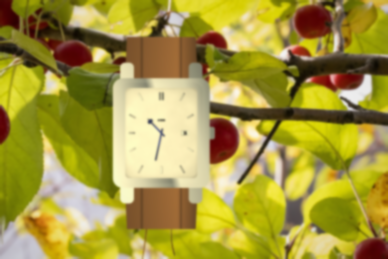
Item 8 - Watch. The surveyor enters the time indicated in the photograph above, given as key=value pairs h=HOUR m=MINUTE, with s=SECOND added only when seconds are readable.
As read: h=10 m=32
